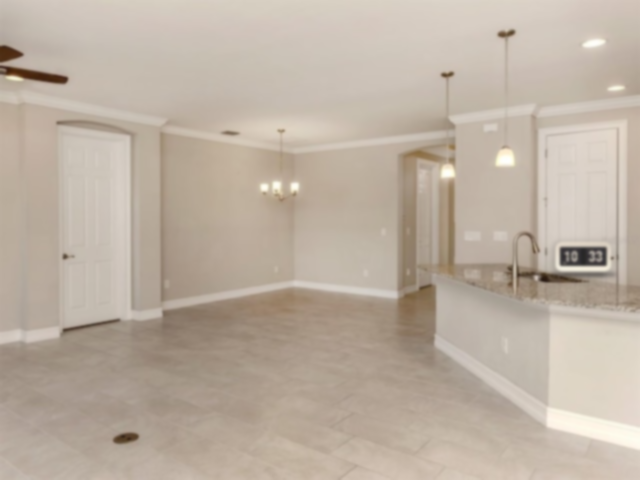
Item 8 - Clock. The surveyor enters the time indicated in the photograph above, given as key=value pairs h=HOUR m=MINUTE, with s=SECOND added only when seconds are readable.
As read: h=10 m=33
